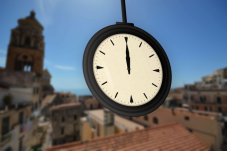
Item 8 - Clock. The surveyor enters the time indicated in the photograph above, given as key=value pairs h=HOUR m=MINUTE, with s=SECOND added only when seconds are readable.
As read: h=12 m=0
